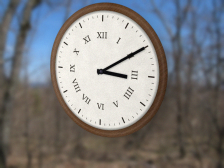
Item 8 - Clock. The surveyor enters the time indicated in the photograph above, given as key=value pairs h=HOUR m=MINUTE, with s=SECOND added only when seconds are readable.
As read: h=3 m=10
